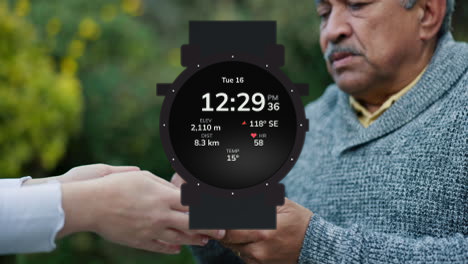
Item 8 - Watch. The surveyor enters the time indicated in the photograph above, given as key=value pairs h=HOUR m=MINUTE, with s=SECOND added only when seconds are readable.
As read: h=12 m=29 s=36
